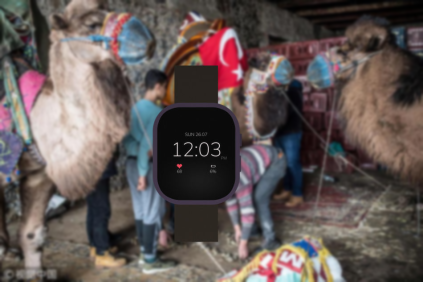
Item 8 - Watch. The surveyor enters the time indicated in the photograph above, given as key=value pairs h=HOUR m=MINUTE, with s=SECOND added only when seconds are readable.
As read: h=12 m=3
